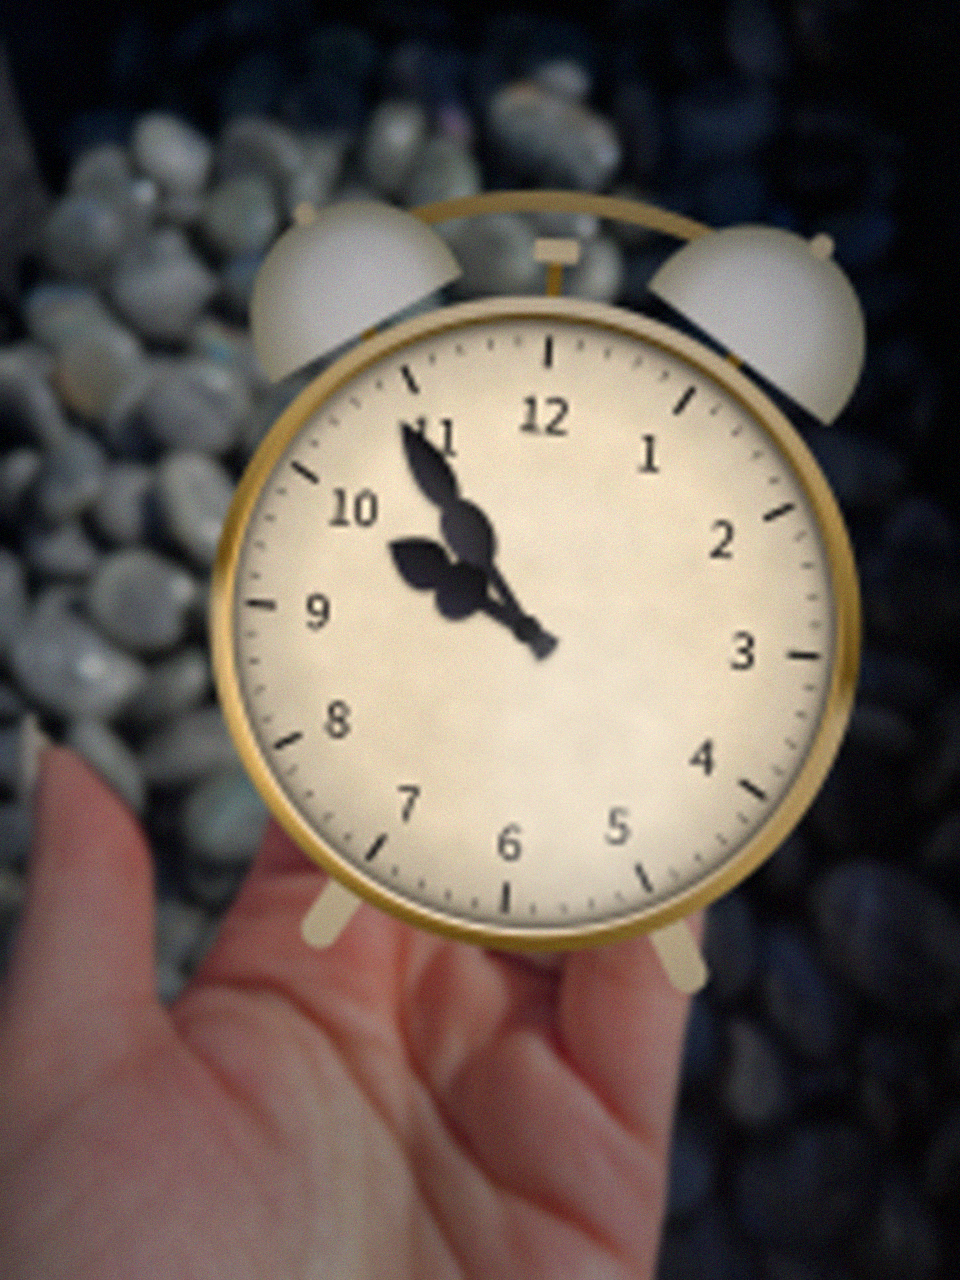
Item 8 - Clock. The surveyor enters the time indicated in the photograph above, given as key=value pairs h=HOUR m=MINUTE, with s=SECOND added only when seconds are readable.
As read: h=9 m=54
